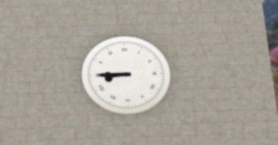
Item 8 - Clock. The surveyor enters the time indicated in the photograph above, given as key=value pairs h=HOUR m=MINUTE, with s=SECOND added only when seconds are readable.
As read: h=8 m=45
